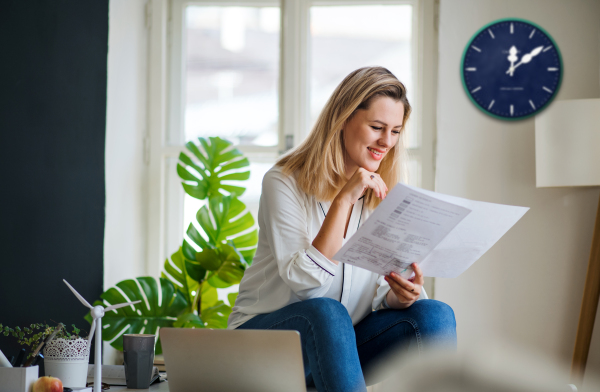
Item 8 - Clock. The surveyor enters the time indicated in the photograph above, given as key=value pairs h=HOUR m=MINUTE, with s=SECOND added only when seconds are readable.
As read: h=12 m=9
